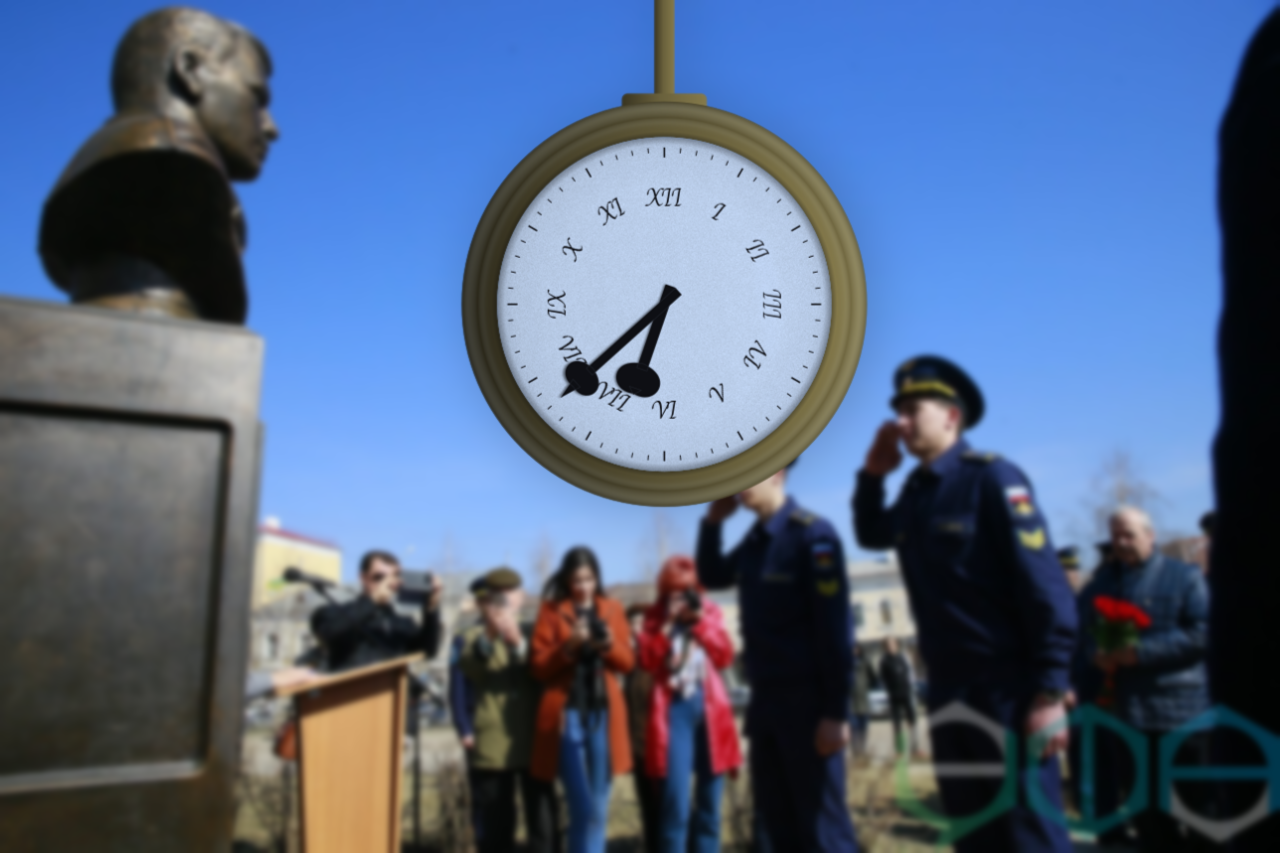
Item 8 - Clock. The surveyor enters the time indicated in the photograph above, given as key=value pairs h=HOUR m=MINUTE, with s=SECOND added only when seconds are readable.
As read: h=6 m=38
